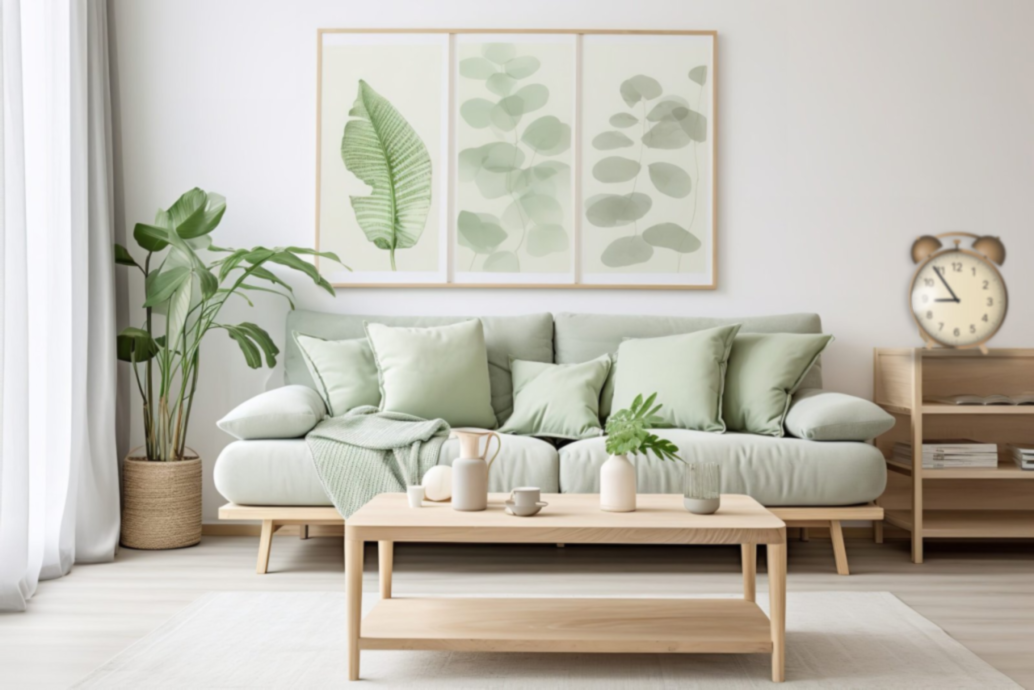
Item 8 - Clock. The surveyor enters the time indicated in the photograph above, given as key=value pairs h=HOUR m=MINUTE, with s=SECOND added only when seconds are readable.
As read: h=8 m=54
